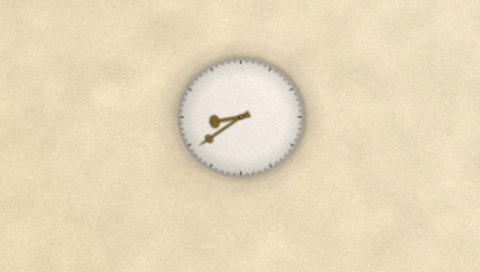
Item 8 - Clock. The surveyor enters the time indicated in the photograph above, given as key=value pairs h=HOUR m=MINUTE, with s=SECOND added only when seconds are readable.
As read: h=8 m=39
